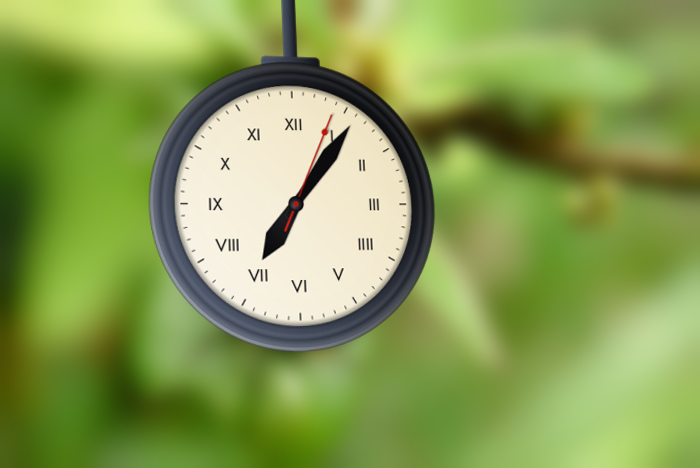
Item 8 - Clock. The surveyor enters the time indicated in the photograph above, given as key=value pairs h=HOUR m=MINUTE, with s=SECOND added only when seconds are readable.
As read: h=7 m=6 s=4
